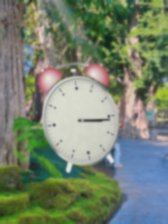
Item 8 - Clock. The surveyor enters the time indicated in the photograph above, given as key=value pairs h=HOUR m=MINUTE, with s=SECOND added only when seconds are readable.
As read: h=3 m=16
